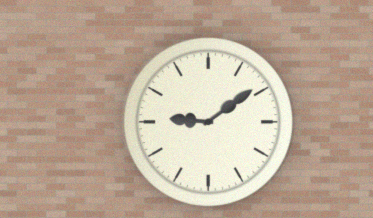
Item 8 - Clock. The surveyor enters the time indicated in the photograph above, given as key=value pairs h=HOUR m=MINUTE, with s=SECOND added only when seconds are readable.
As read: h=9 m=9
